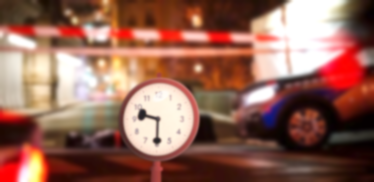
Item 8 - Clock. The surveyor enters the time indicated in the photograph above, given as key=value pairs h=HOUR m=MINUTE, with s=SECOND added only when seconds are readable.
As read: h=9 m=30
